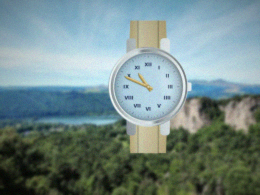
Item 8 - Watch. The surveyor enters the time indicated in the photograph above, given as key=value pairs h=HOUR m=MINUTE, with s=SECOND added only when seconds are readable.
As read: h=10 m=49
